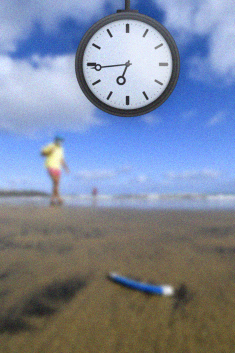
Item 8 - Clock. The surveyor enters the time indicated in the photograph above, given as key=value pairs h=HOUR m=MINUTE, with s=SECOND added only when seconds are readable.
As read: h=6 m=44
